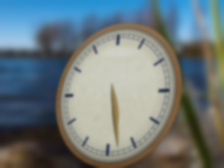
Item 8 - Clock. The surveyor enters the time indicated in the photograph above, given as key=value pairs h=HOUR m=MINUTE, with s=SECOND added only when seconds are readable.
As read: h=5 m=28
